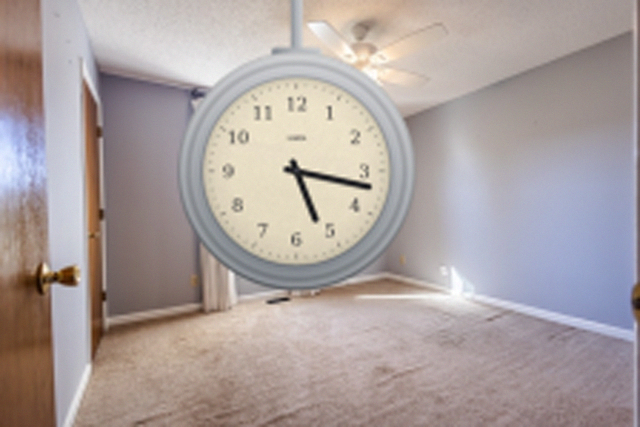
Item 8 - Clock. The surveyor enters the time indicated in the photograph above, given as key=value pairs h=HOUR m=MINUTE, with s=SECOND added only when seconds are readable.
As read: h=5 m=17
